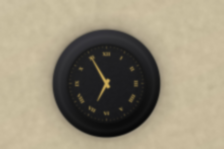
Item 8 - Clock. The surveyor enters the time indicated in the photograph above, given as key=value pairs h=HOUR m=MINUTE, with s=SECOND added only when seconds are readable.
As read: h=6 m=55
